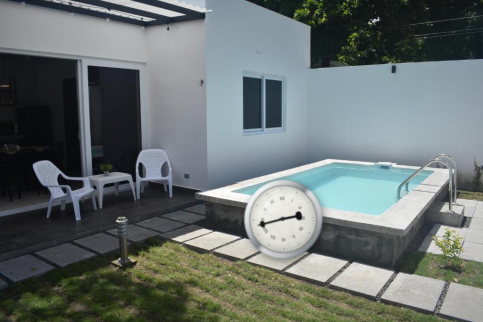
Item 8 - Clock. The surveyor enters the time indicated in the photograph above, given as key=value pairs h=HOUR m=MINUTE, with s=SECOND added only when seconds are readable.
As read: h=2 m=43
